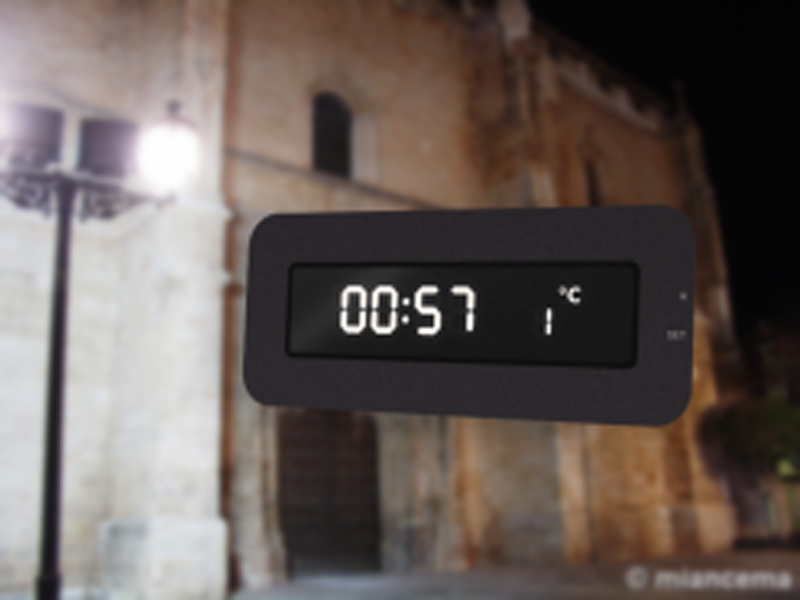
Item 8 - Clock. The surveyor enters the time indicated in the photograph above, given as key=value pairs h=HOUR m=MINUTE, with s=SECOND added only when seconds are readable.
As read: h=0 m=57
